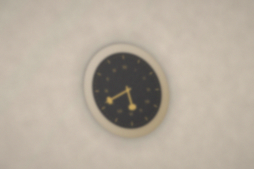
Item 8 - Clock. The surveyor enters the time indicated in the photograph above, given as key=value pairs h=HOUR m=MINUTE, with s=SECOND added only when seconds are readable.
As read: h=5 m=41
